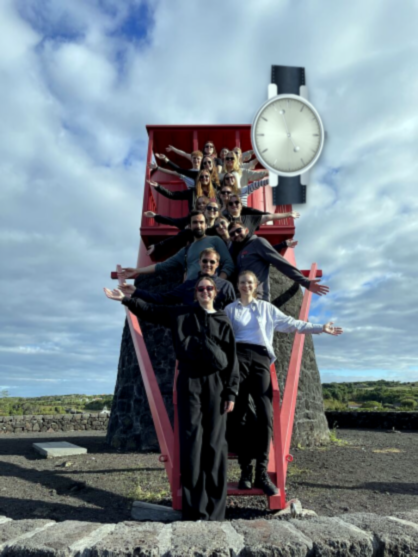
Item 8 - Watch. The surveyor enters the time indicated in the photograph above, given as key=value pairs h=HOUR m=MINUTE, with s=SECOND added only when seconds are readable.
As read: h=4 m=57
